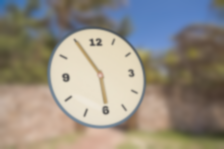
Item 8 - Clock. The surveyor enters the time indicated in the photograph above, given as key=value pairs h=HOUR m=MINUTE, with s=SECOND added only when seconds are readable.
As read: h=5 m=55
